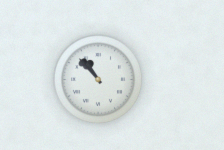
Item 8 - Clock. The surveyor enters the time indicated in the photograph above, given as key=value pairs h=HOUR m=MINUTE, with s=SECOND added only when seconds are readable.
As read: h=10 m=53
